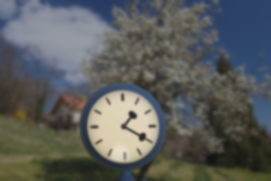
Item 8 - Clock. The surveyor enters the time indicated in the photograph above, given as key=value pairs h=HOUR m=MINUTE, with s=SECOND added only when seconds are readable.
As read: h=1 m=20
